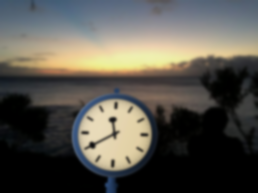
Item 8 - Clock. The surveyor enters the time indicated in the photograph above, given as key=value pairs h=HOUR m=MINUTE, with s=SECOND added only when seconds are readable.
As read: h=11 m=40
